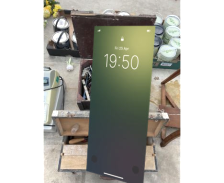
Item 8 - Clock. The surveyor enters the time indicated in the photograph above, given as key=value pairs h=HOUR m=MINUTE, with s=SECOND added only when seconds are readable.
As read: h=19 m=50
